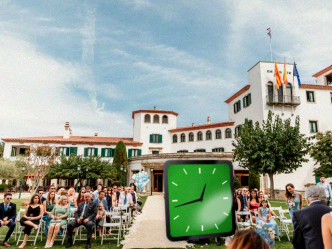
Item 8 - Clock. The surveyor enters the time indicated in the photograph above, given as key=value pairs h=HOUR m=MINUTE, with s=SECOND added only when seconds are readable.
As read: h=12 m=43
